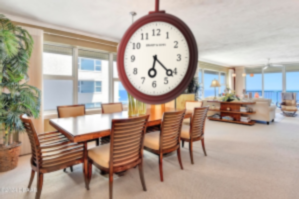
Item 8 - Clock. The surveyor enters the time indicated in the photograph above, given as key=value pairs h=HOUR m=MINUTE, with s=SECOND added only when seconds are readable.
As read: h=6 m=22
